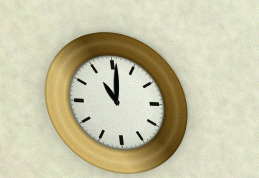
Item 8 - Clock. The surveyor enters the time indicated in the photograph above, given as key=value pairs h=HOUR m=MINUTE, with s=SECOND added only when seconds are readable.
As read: h=11 m=1
